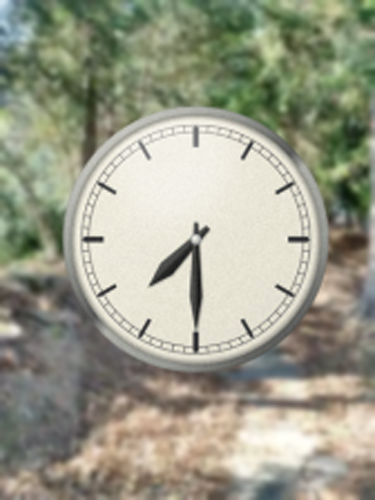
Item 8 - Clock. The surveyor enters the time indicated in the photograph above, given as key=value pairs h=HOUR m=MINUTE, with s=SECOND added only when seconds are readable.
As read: h=7 m=30
